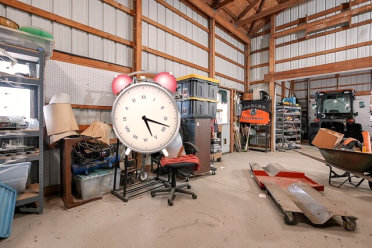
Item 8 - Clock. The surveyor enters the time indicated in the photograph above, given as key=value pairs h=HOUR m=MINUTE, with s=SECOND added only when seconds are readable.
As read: h=5 m=18
